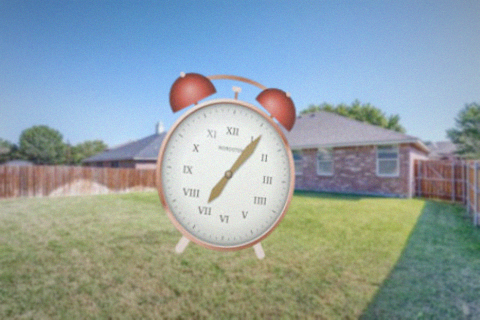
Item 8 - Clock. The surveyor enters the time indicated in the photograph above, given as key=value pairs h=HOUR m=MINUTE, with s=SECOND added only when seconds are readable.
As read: h=7 m=6
